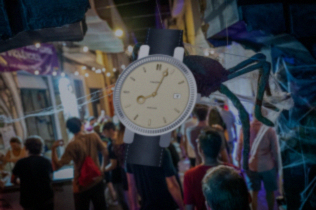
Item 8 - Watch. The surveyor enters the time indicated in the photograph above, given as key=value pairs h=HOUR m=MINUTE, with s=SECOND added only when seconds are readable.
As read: h=8 m=3
